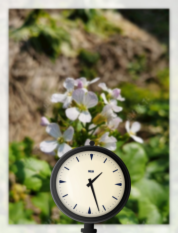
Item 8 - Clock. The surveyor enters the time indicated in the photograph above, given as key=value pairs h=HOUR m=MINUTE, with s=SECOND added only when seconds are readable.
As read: h=1 m=27
